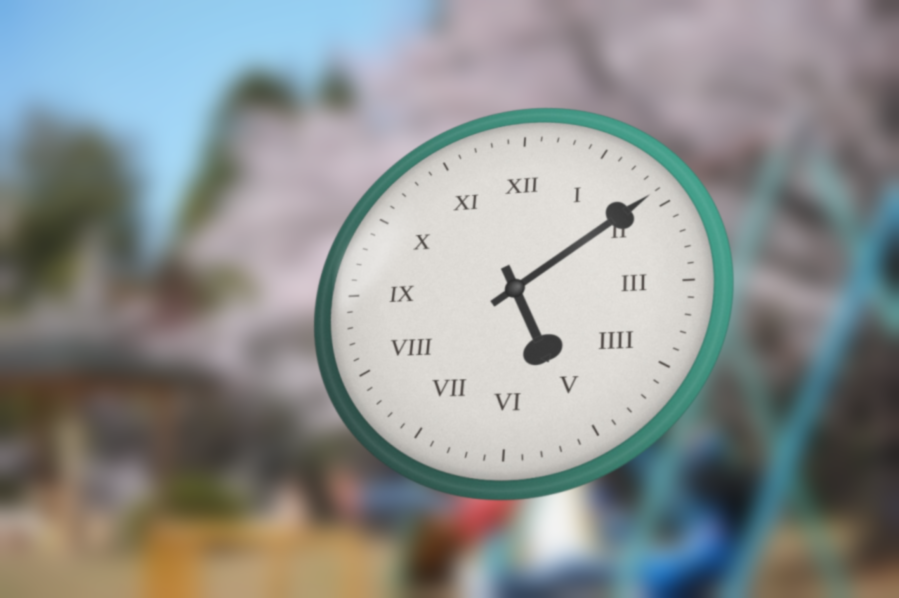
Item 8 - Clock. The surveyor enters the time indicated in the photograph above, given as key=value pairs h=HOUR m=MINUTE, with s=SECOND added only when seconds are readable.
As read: h=5 m=9
